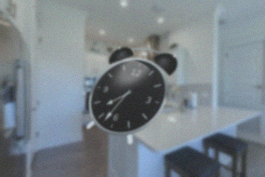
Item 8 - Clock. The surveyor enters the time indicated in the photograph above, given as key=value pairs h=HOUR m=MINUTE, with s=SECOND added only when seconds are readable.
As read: h=7 m=33
